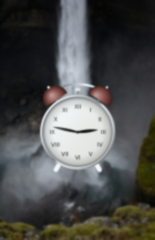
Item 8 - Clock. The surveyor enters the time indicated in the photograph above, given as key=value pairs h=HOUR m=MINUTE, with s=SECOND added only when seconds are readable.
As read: h=2 m=47
